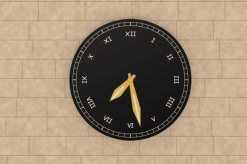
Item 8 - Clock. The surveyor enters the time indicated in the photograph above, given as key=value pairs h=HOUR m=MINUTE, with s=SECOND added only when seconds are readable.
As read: h=7 m=28
